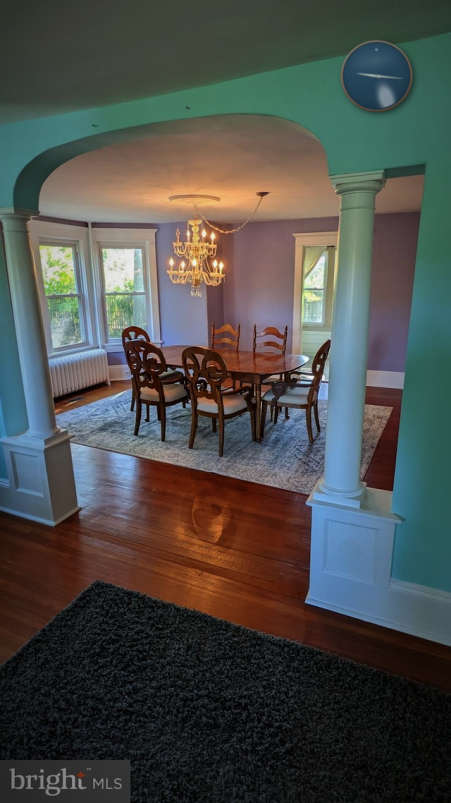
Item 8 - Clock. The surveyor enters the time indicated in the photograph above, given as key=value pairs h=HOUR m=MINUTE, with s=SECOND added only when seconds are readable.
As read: h=9 m=16
